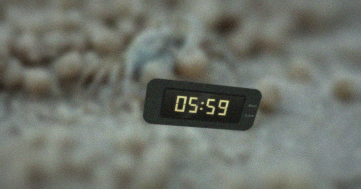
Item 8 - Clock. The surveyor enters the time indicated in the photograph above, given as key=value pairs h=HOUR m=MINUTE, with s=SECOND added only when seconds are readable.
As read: h=5 m=59
